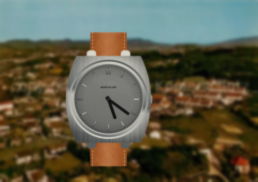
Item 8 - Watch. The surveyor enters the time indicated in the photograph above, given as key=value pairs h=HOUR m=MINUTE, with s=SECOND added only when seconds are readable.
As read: h=5 m=21
